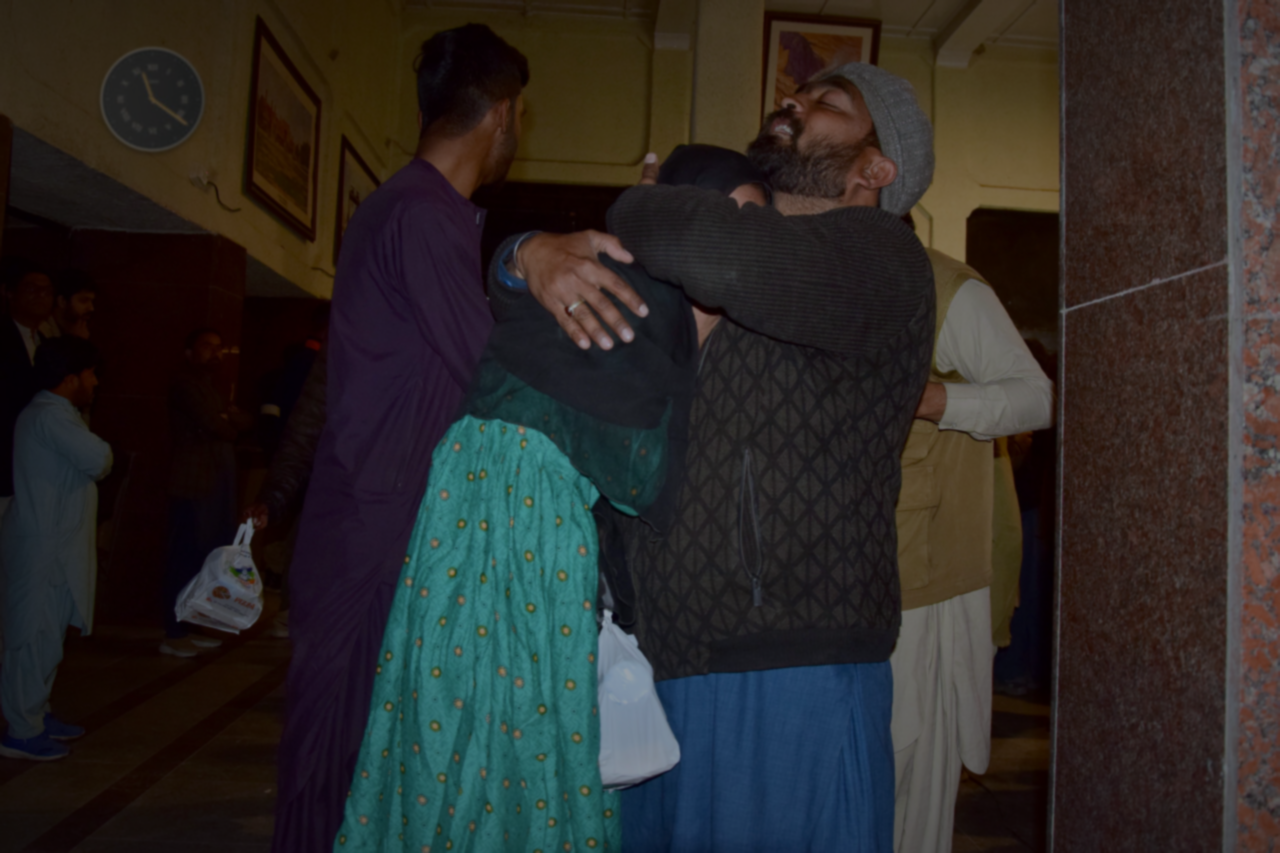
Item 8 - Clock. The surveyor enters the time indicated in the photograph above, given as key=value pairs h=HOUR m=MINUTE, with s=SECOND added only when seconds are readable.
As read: h=11 m=21
